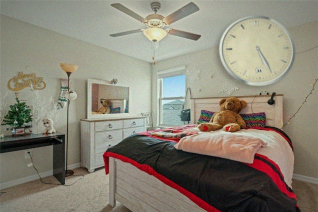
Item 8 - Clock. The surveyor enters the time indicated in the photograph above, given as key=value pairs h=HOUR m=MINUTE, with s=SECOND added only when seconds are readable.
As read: h=5 m=26
